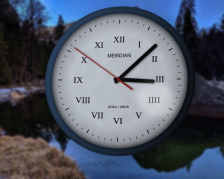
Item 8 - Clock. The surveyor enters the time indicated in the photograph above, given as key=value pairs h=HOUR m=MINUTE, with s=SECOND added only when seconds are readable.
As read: h=3 m=7 s=51
